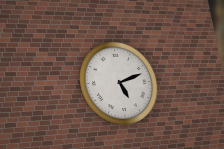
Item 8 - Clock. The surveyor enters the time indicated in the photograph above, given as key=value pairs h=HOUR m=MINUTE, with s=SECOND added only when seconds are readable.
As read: h=5 m=12
